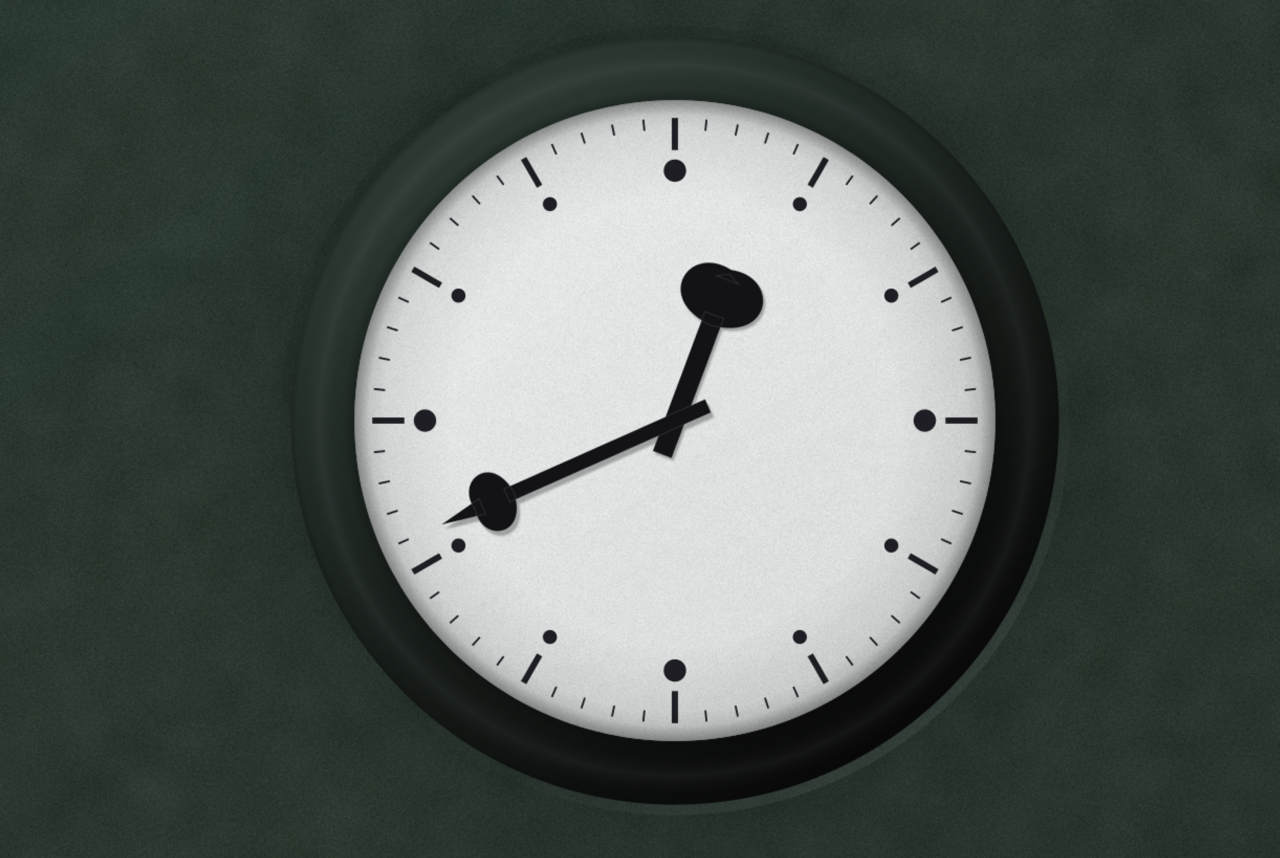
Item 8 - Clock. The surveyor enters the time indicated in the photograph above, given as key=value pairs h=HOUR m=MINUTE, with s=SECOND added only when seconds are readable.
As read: h=12 m=41
